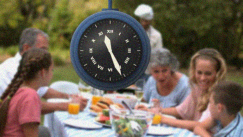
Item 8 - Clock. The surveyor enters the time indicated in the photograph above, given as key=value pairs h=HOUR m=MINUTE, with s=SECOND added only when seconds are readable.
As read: h=11 m=26
